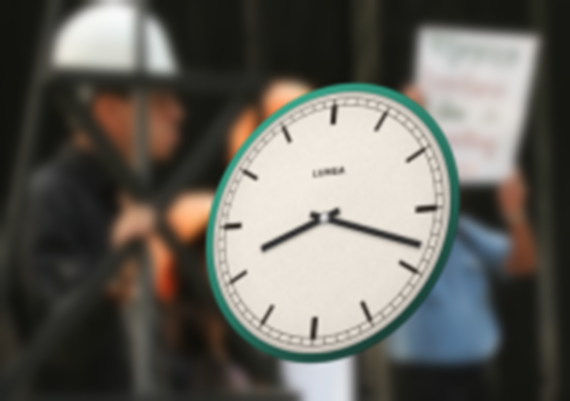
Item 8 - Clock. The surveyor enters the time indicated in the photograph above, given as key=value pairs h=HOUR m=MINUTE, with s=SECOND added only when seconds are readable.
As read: h=8 m=18
